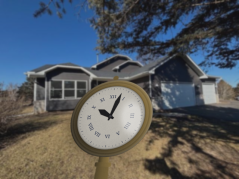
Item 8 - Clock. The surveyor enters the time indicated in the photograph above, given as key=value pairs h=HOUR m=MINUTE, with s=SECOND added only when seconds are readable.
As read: h=10 m=3
